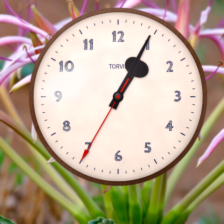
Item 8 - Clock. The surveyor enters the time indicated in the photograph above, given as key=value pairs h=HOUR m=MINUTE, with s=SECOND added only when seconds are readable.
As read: h=1 m=4 s=35
